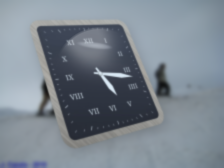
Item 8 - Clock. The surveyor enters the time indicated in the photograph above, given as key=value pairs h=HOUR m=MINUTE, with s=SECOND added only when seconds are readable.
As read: h=5 m=17
